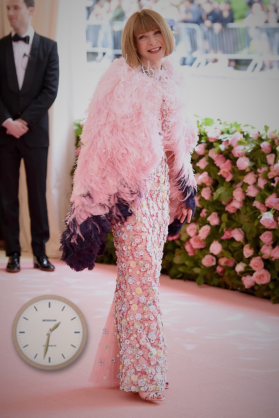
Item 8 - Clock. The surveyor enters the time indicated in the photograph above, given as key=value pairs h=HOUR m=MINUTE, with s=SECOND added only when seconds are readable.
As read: h=1 m=32
